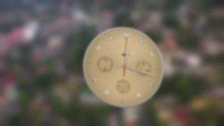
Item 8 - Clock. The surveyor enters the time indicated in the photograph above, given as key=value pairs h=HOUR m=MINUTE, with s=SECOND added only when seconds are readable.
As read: h=12 m=17
